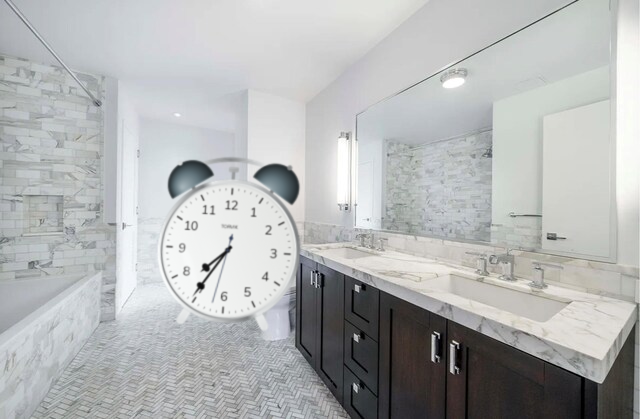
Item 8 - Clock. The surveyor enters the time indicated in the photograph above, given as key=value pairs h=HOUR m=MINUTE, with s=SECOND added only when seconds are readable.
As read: h=7 m=35 s=32
